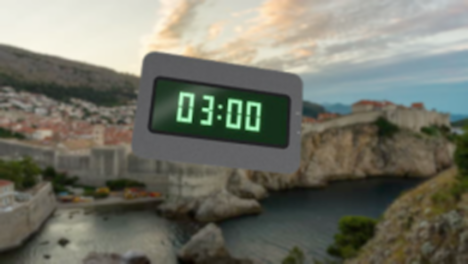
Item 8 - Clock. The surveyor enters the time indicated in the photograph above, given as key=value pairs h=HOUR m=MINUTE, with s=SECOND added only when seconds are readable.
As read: h=3 m=0
